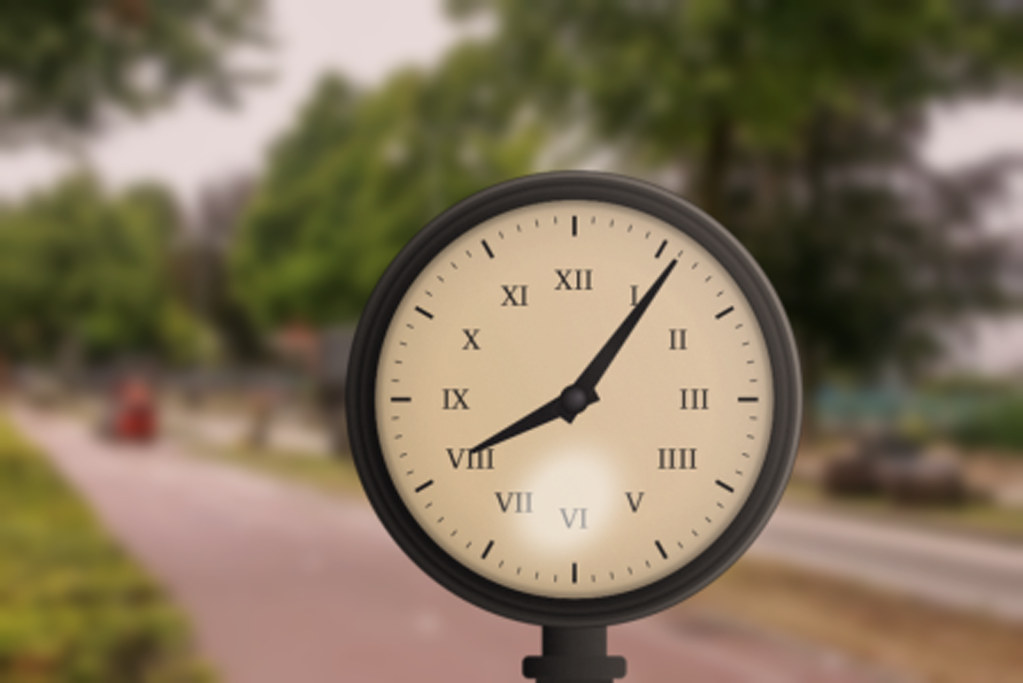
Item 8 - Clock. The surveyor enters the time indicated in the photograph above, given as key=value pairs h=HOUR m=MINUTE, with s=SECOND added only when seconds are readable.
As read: h=8 m=6
